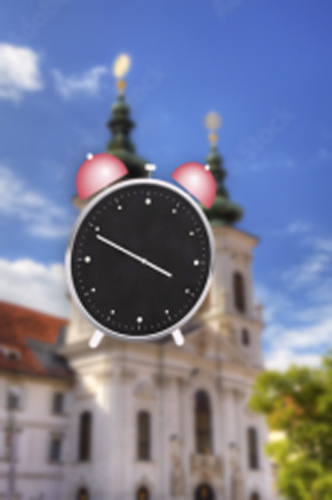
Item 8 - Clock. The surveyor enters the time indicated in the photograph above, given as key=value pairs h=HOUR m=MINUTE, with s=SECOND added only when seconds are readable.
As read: h=3 m=49
